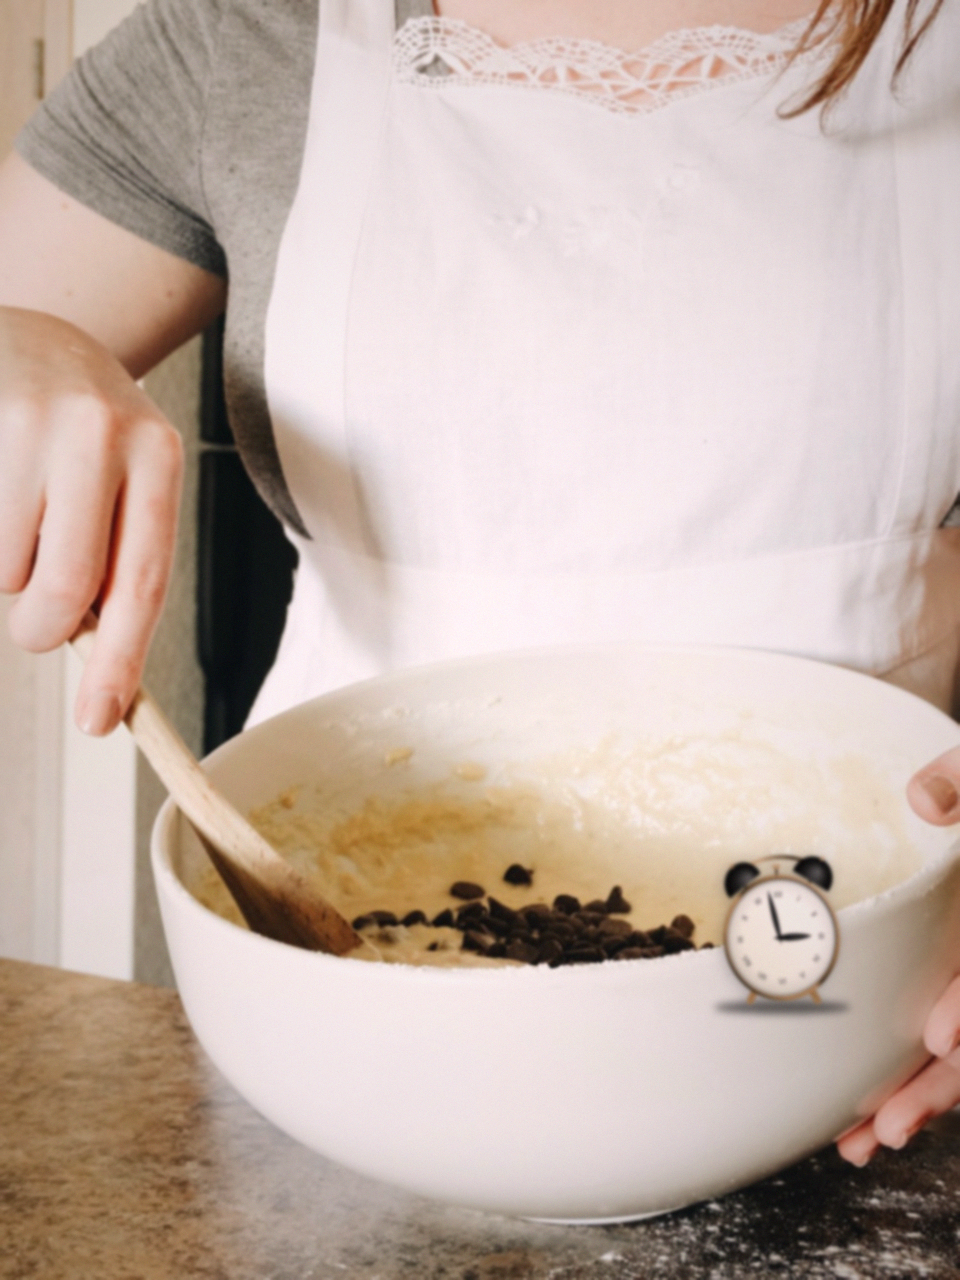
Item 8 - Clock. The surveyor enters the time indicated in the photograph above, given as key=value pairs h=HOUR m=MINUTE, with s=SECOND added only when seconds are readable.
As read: h=2 m=58
